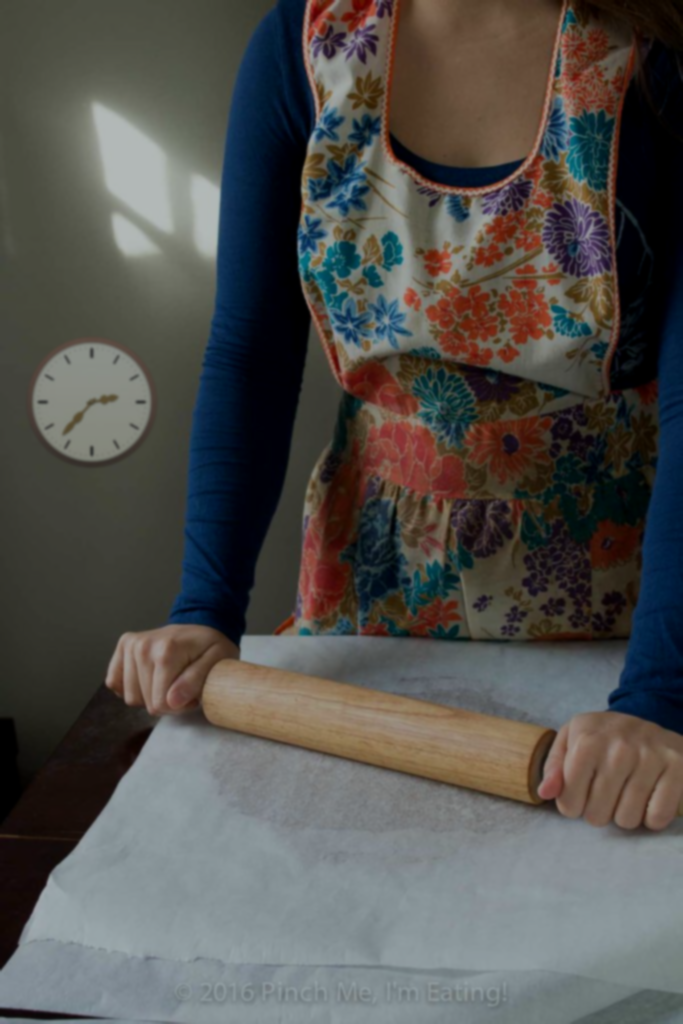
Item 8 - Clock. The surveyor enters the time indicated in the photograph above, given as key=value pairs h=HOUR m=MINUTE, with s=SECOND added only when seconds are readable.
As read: h=2 m=37
